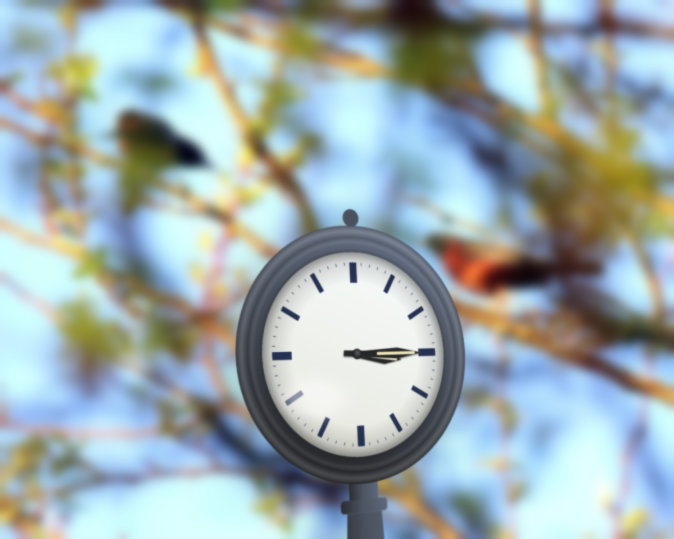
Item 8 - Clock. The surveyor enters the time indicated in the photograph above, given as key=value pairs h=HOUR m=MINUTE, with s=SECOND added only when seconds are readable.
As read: h=3 m=15
